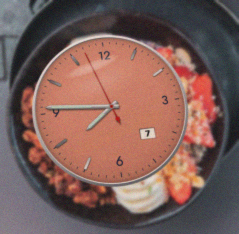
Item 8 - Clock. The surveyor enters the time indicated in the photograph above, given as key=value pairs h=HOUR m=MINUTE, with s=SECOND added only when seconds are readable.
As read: h=7 m=45 s=57
